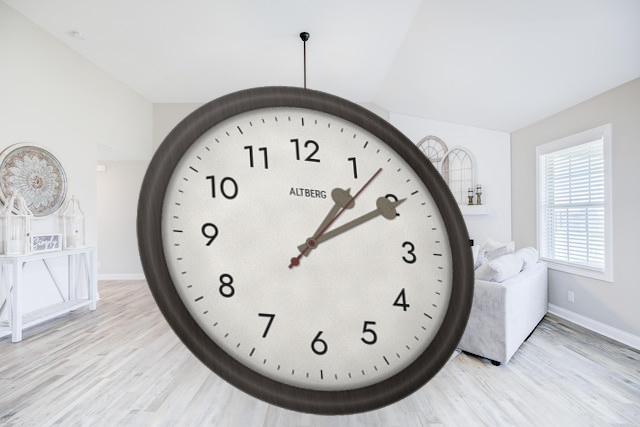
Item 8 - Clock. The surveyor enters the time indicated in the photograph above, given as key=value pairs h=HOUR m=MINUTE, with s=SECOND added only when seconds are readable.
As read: h=1 m=10 s=7
